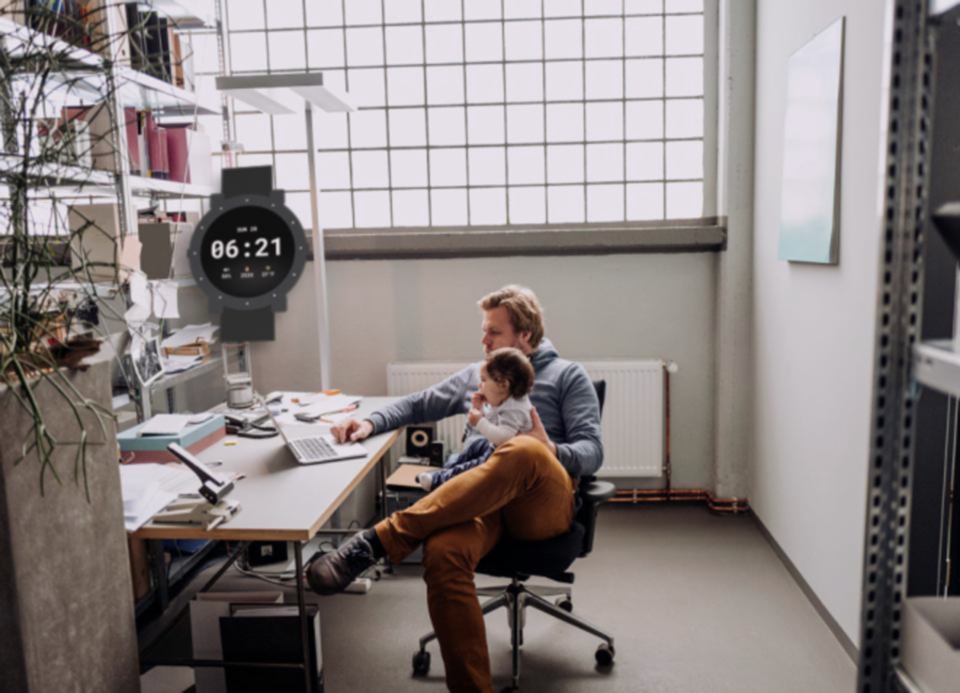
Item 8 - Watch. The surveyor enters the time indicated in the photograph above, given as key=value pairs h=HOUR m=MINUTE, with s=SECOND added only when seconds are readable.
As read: h=6 m=21
